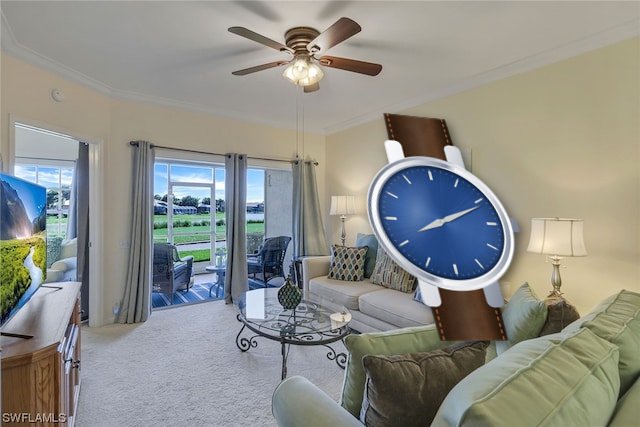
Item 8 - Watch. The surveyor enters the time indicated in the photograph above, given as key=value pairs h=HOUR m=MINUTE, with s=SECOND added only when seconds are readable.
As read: h=8 m=11
